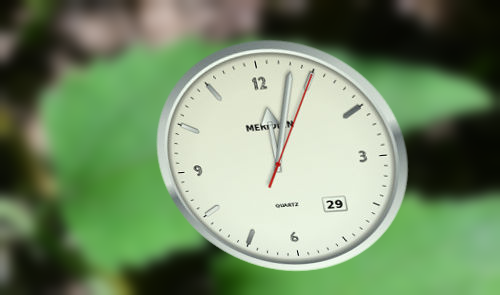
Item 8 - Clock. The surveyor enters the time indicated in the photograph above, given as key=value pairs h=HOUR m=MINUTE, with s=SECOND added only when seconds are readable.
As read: h=12 m=3 s=5
